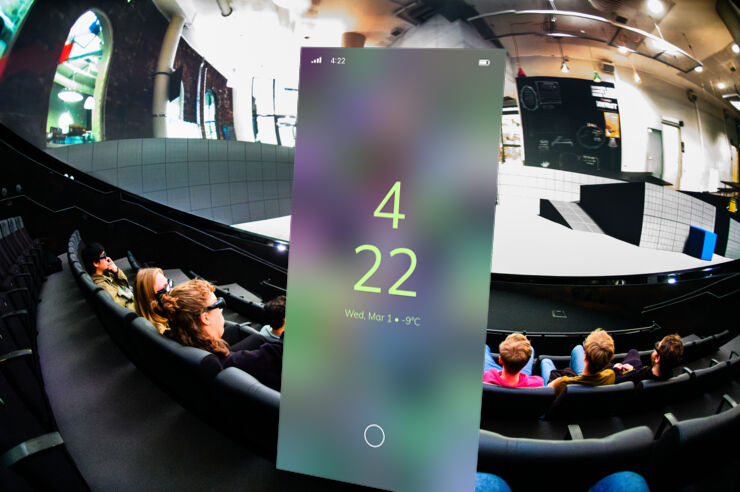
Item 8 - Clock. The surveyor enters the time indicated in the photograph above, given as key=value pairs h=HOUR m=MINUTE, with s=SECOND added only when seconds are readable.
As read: h=4 m=22
